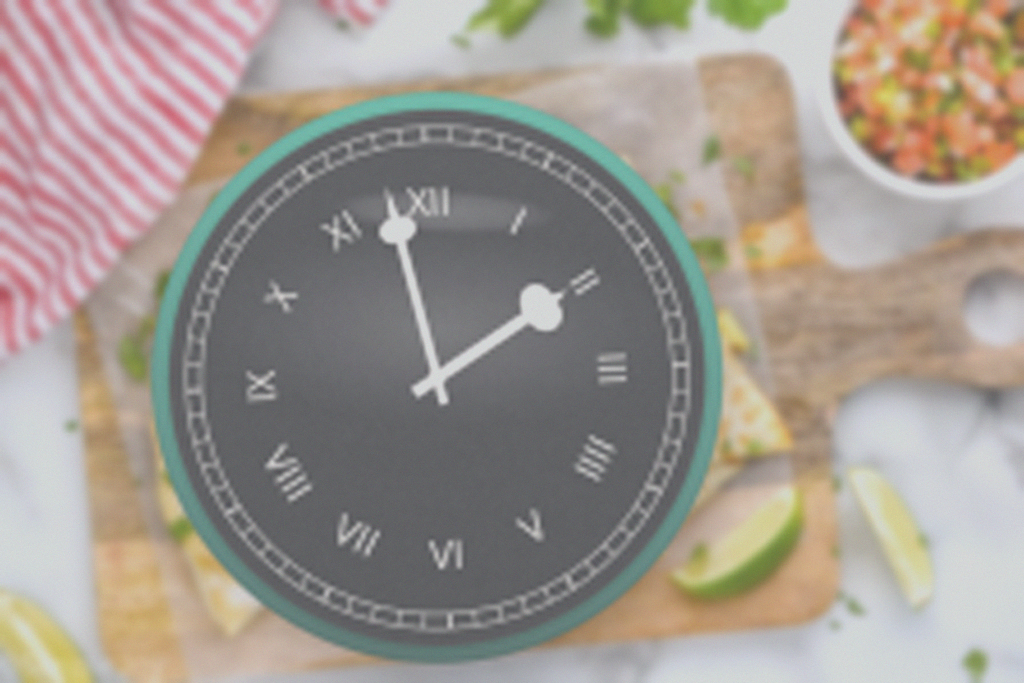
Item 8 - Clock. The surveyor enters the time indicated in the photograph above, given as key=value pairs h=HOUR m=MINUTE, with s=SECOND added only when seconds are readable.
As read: h=1 m=58
